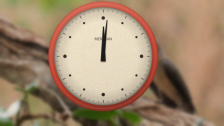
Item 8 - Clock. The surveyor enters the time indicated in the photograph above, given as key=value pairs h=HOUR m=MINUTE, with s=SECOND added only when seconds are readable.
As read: h=12 m=1
